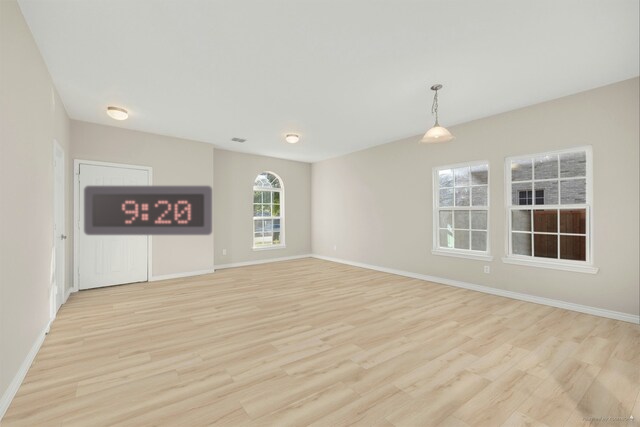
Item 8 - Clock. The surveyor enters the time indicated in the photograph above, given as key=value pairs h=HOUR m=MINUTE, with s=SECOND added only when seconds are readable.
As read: h=9 m=20
